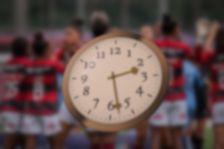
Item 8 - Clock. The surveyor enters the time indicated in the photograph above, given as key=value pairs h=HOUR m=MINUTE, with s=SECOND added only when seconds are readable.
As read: h=2 m=28
